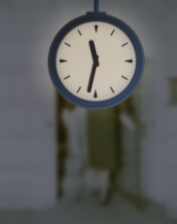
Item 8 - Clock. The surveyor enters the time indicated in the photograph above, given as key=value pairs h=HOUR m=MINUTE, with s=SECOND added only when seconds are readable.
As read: h=11 m=32
